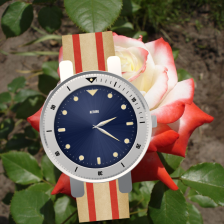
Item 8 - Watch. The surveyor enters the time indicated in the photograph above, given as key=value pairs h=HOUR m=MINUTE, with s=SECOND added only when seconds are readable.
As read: h=2 m=21
